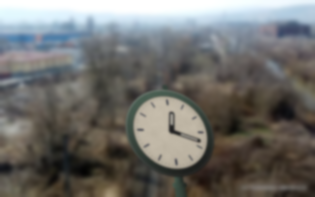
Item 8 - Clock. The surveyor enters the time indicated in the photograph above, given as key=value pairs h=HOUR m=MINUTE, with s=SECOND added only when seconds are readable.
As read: h=12 m=18
